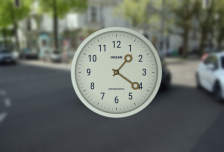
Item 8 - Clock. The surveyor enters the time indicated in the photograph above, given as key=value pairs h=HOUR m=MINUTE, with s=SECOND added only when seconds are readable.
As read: h=1 m=21
